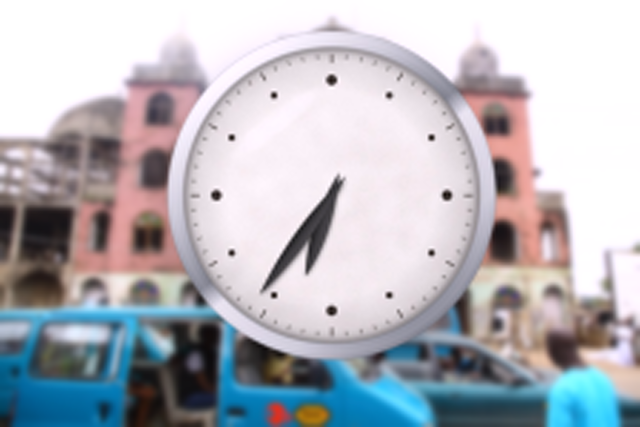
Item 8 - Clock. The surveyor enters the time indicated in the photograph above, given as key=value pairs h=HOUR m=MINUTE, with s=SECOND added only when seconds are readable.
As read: h=6 m=36
